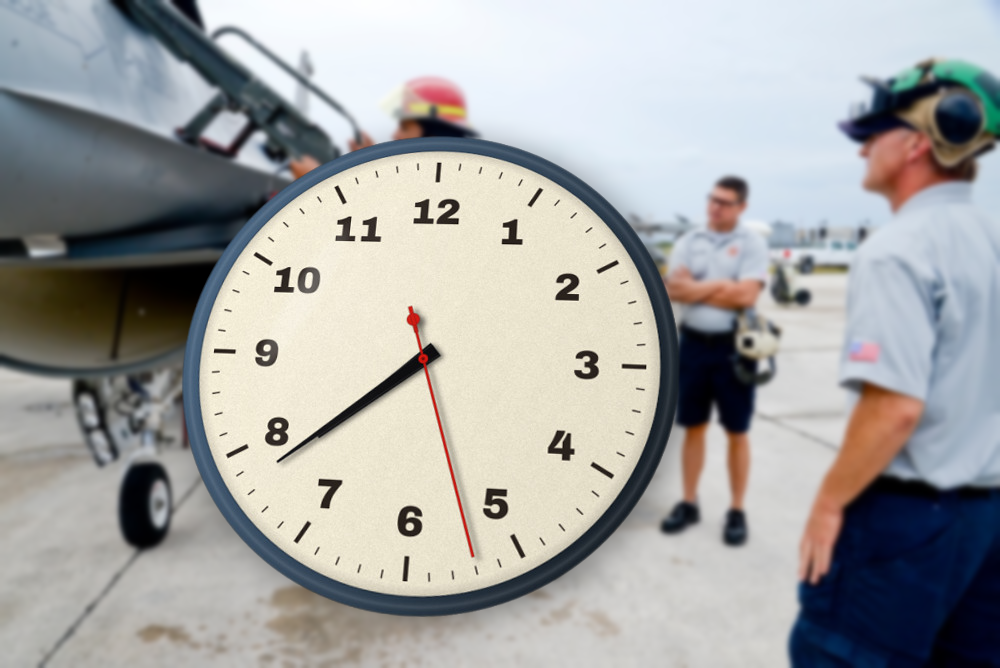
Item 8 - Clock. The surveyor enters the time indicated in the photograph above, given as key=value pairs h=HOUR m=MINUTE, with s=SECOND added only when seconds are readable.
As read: h=7 m=38 s=27
